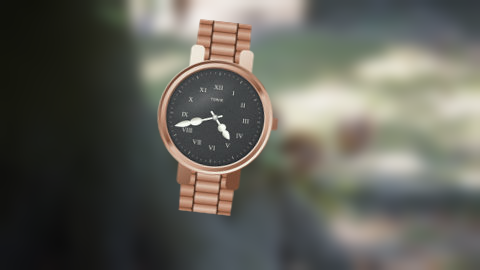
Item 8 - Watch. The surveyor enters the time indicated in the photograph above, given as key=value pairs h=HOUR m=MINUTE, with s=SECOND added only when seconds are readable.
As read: h=4 m=42
